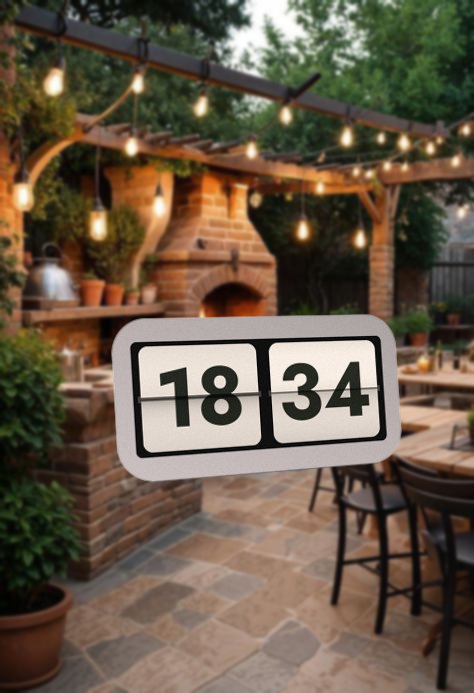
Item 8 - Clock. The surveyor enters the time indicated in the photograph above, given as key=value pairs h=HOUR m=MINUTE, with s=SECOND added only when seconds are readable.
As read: h=18 m=34
